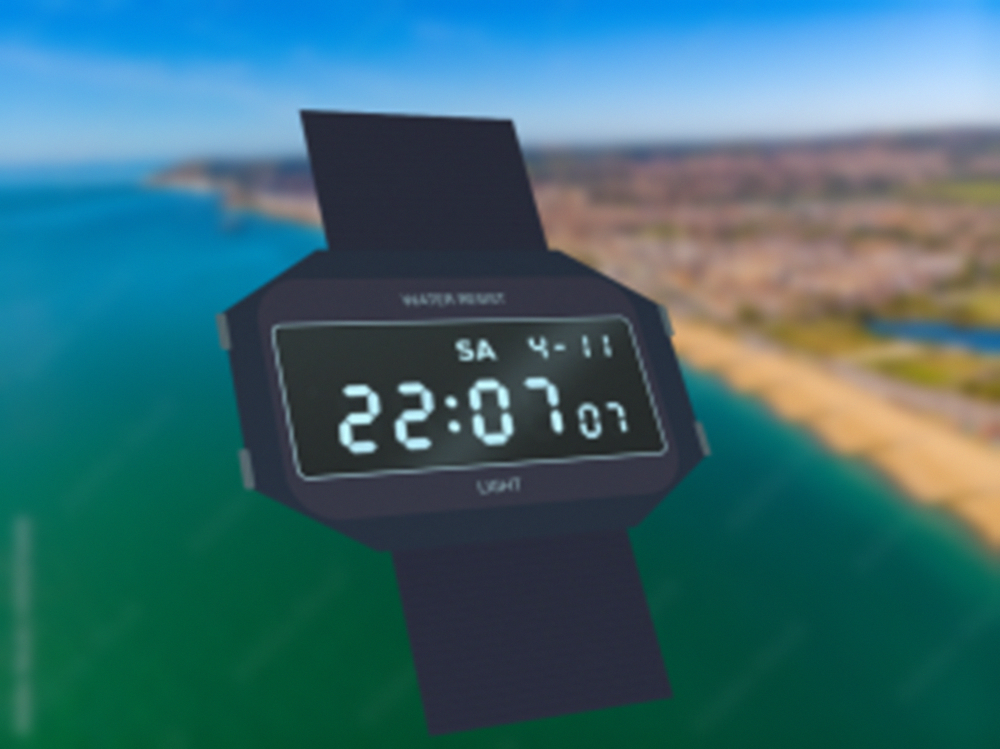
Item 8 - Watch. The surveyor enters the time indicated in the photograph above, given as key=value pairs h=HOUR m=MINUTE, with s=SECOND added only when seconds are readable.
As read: h=22 m=7 s=7
